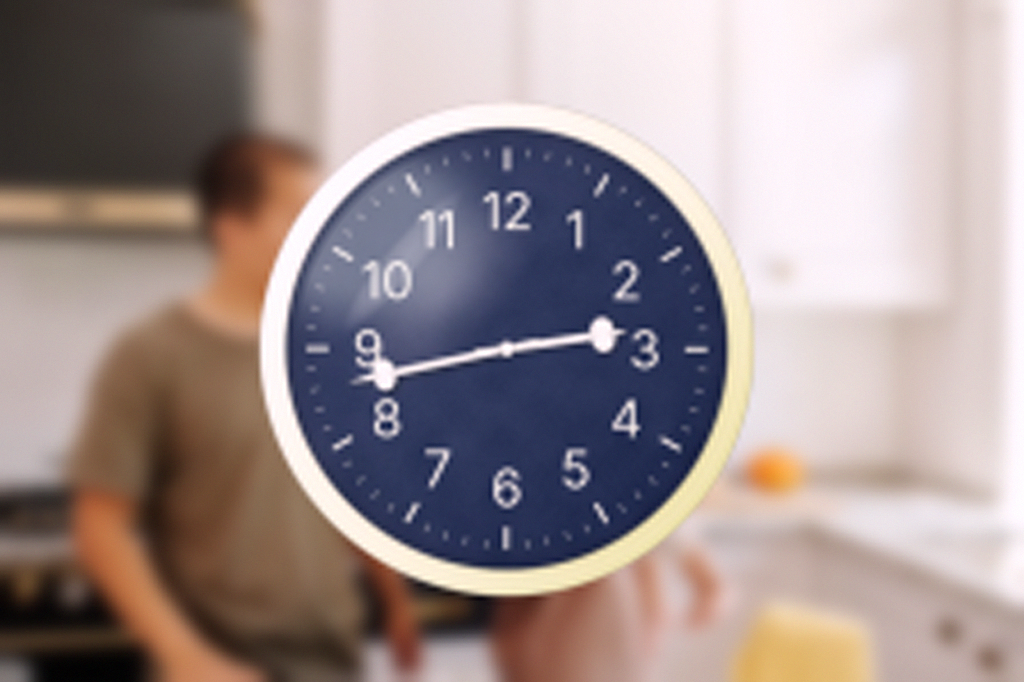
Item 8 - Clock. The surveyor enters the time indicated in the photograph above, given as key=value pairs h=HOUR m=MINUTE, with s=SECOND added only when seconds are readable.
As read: h=2 m=43
